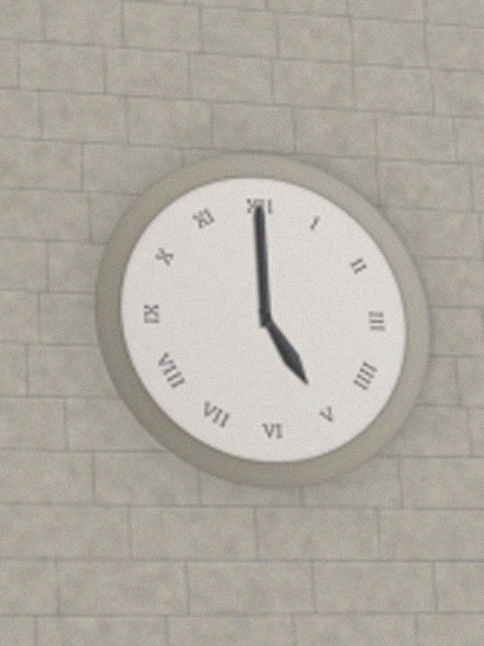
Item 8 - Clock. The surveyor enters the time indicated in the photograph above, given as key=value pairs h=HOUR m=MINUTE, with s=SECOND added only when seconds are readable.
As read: h=5 m=0
